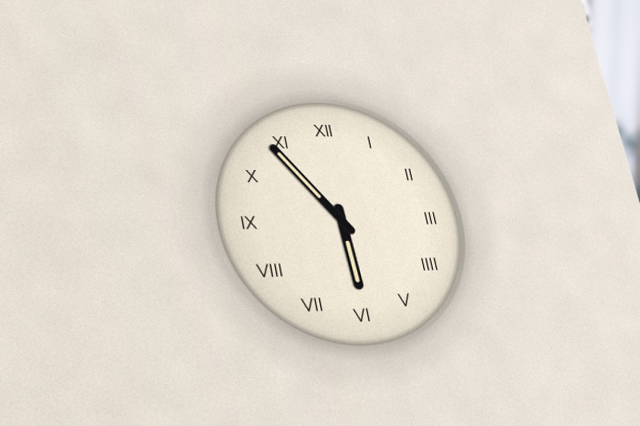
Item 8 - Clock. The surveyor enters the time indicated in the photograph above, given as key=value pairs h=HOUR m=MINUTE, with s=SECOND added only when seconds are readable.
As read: h=5 m=54
